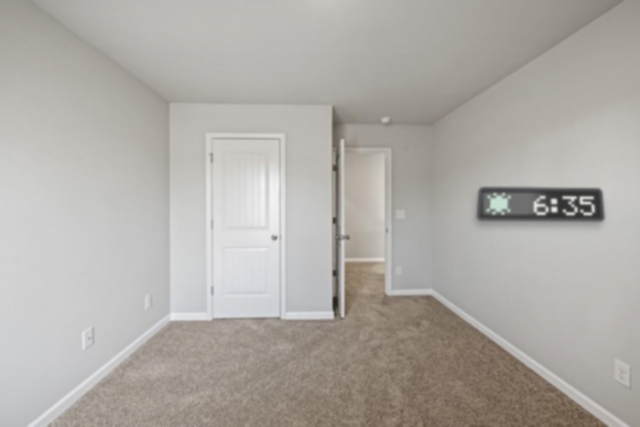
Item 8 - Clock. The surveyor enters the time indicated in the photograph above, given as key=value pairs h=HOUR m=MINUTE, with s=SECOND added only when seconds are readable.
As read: h=6 m=35
